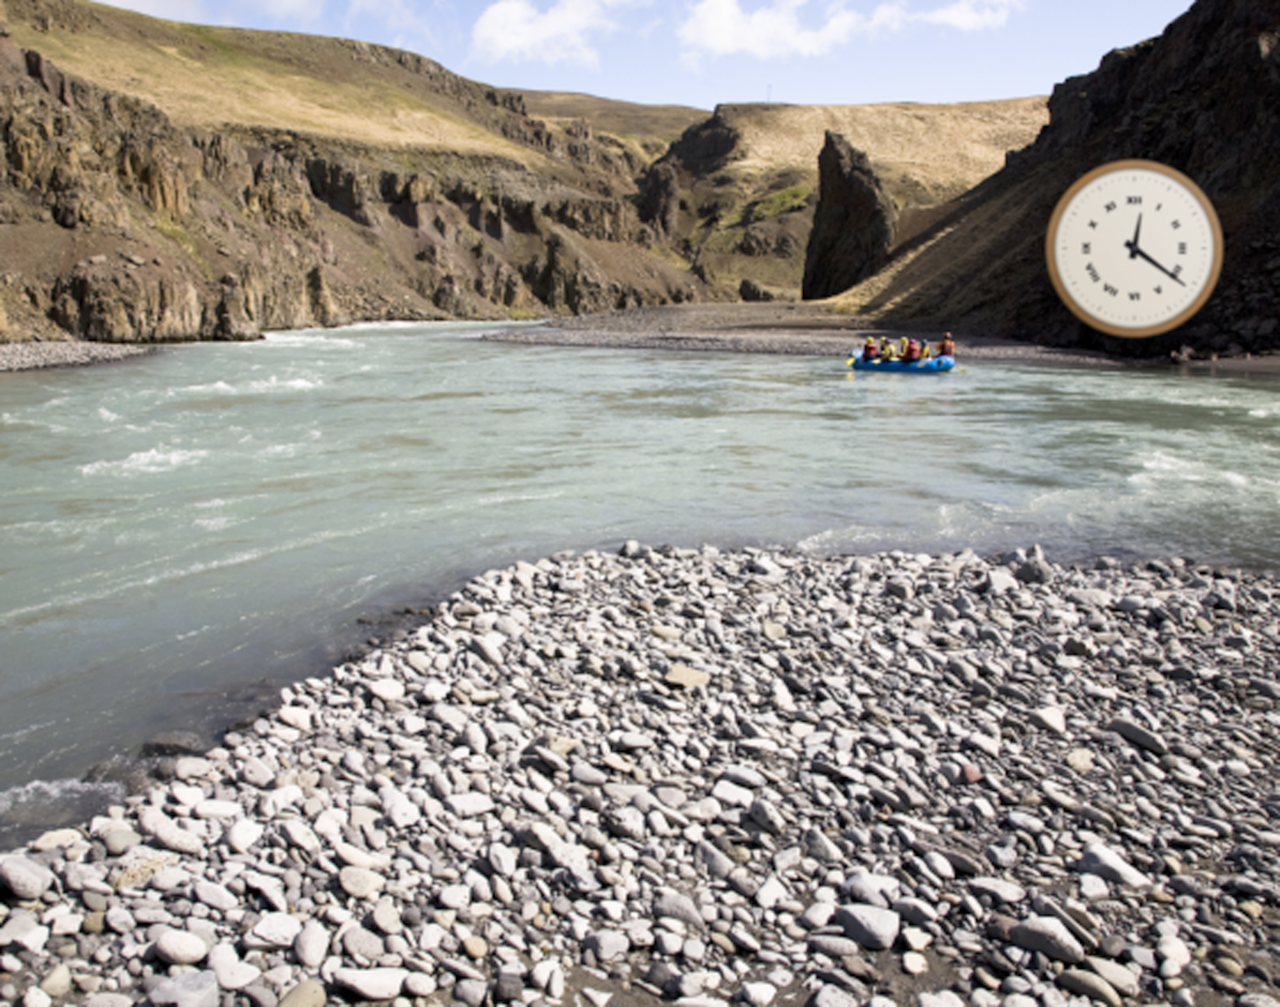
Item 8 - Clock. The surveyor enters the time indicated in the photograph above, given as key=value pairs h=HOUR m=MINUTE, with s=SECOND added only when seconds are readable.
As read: h=12 m=21
